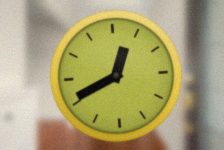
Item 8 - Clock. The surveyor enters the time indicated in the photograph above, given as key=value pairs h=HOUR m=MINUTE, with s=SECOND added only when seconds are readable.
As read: h=12 m=41
